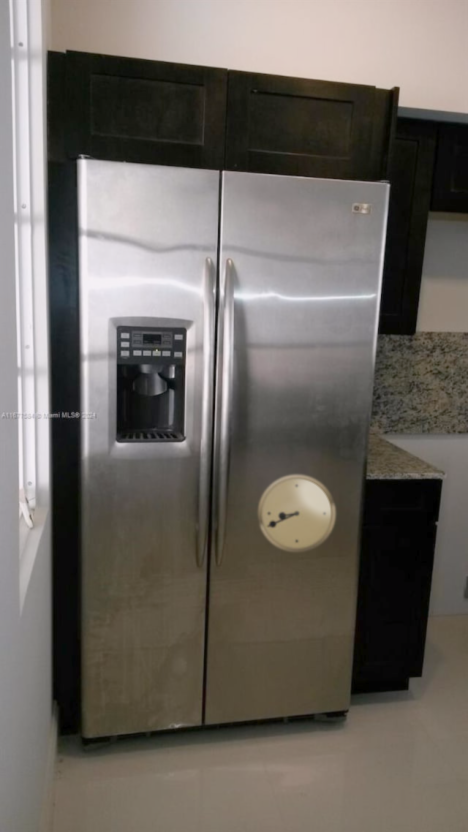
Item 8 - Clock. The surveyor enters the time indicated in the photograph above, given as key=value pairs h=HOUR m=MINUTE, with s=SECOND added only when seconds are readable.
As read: h=8 m=41
